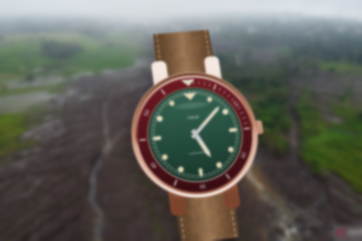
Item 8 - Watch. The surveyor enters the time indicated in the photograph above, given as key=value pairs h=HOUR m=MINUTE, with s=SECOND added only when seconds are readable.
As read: h=5 m=8
